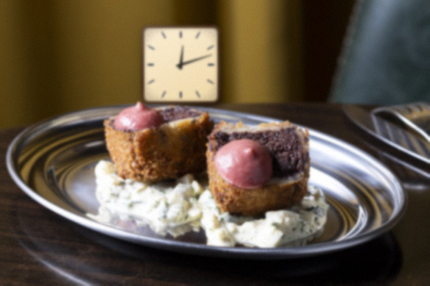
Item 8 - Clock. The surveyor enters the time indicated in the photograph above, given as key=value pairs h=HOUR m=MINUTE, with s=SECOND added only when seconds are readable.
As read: h=12 m=12
